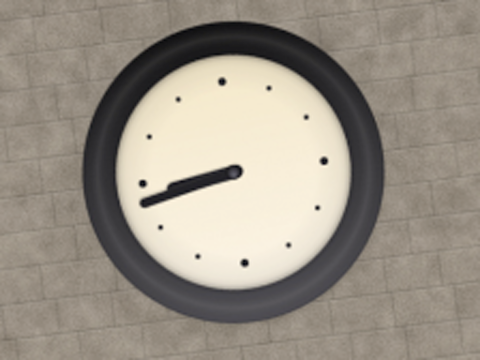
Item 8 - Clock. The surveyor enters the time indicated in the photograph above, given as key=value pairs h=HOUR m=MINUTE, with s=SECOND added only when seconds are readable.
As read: h=8 m=43
